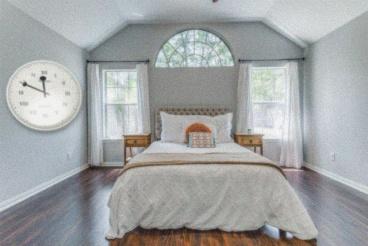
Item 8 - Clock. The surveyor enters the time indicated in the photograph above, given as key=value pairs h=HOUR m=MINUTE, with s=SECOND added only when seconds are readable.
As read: h=11 m=49
